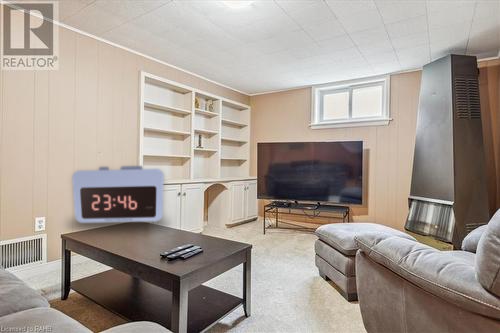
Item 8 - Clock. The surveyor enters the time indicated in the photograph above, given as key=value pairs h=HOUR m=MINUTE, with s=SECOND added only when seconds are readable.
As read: h=23 m=46
